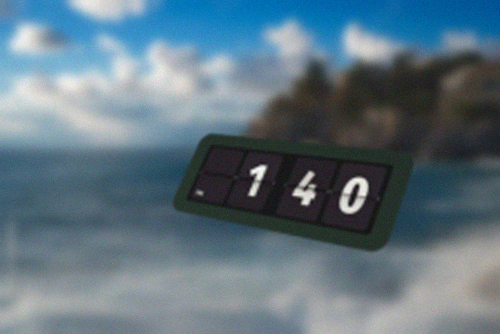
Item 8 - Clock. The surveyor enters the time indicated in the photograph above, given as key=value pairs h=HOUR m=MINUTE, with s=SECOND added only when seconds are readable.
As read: h=1 m=40
